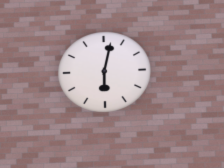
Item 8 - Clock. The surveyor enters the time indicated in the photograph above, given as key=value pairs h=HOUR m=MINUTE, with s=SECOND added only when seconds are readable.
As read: h=6 m=2
